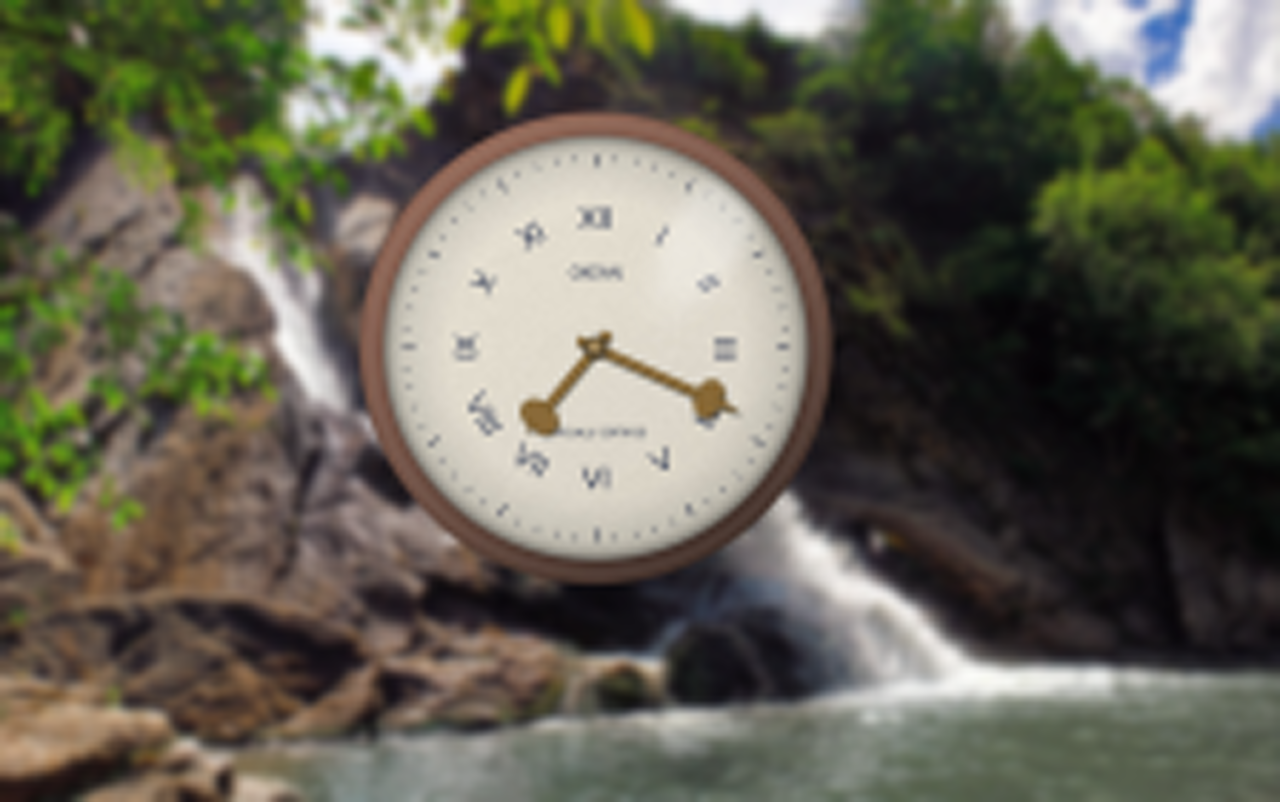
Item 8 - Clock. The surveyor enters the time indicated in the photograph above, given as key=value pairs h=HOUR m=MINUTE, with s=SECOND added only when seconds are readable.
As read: h=7 m=19
